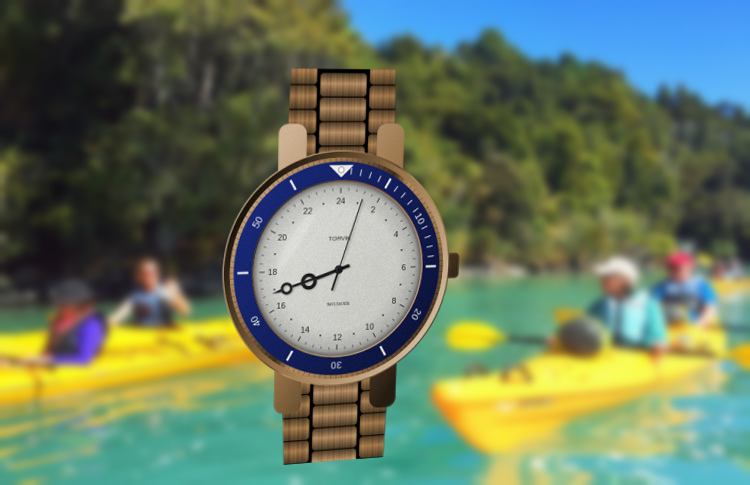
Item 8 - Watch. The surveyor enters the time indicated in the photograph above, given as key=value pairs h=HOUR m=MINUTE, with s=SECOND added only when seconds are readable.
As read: h=16 m=42 s=3
